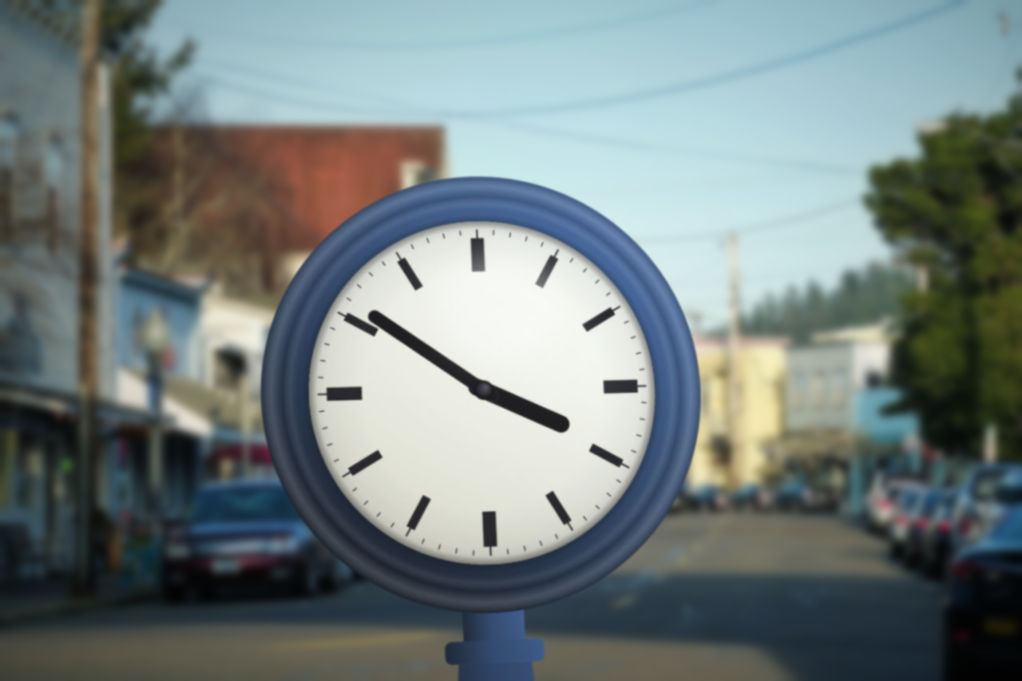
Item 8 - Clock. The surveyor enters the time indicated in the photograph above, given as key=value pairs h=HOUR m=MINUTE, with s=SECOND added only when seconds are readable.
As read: h=3 m=51
